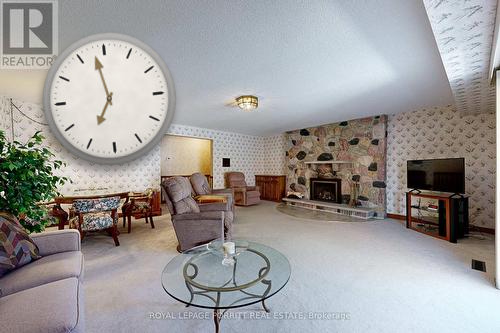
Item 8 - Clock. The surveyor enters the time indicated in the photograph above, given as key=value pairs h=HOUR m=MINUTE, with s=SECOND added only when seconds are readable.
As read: h=6 m=58
